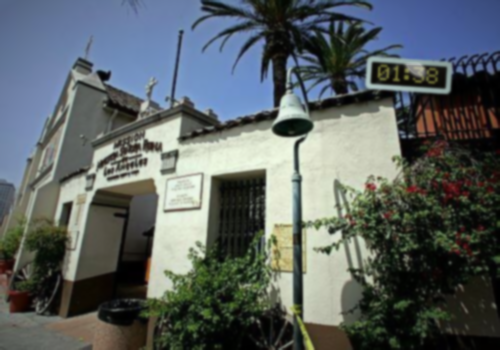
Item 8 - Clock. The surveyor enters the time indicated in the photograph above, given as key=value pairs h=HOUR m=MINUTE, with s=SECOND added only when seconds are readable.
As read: h=1 m=38
